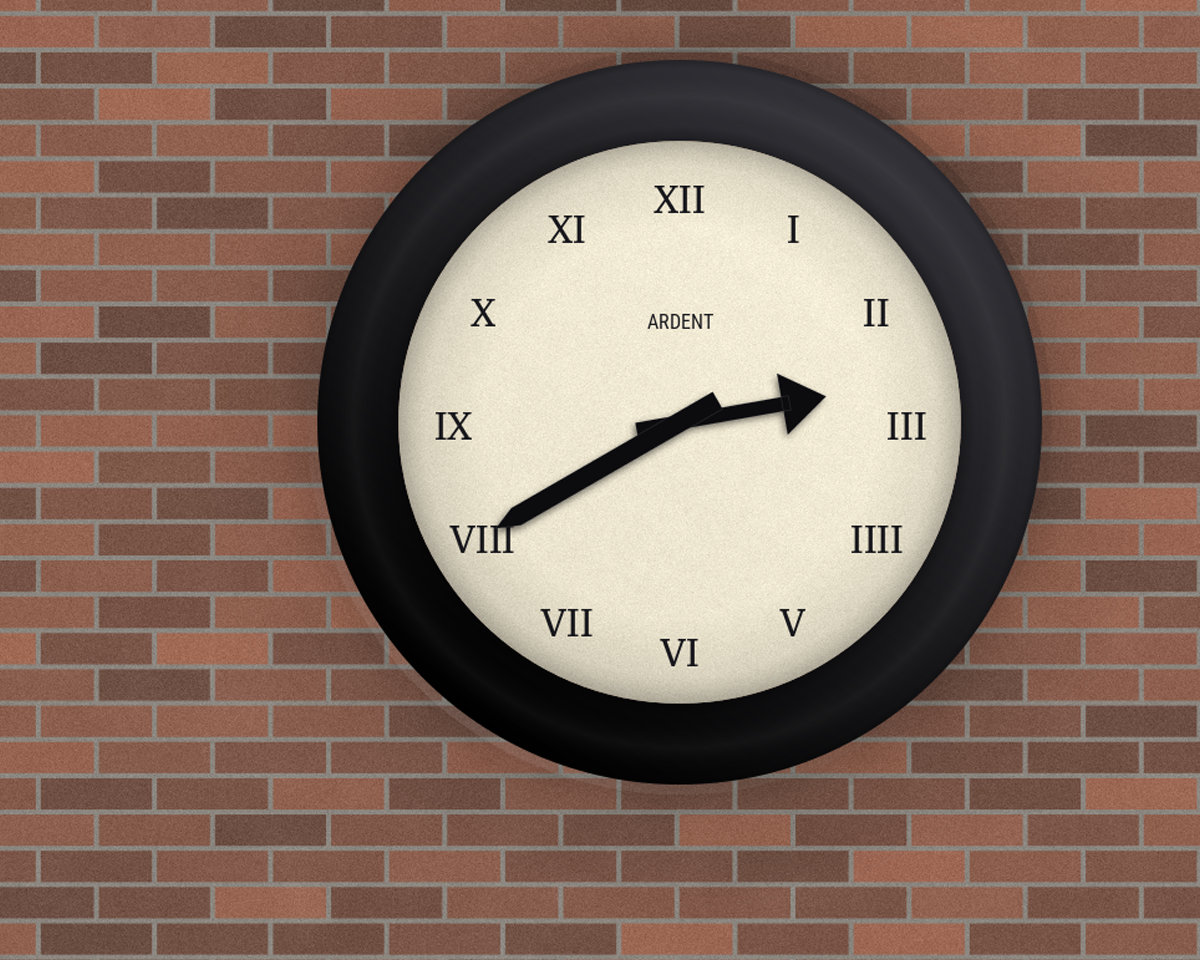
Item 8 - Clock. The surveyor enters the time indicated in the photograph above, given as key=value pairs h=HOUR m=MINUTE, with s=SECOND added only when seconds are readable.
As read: h=2 m=40
